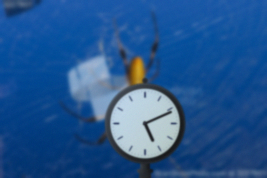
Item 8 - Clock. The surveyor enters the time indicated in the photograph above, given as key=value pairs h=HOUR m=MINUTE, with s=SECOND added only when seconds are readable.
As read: h=5 m=11
